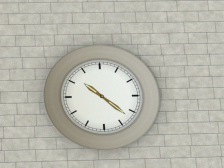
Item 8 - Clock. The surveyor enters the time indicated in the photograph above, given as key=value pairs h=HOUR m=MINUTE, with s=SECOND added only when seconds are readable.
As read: h=10 m=22
